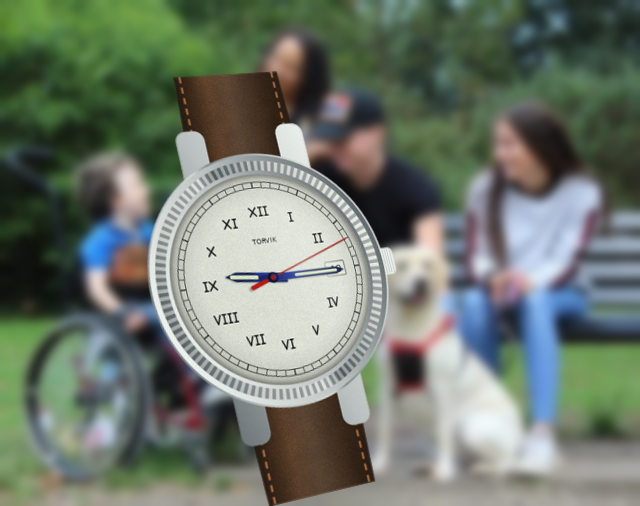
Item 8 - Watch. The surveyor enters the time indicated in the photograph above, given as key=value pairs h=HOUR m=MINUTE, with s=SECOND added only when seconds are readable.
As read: h=9 m=15 s=12
